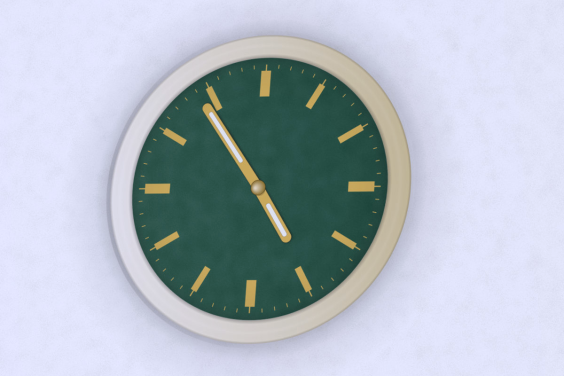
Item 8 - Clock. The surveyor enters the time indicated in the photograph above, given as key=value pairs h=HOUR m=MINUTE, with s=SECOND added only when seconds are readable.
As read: h=4 m=54
